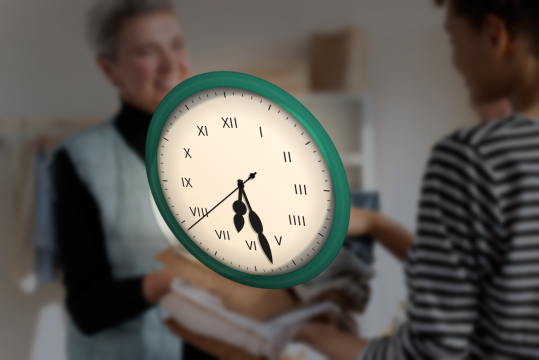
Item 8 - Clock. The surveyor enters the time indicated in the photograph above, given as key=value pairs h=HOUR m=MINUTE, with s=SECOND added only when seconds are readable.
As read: h=6 m=27 s=39
